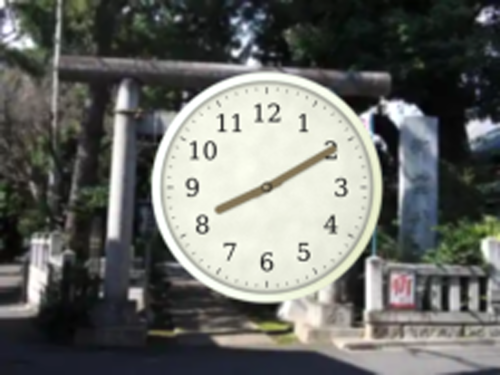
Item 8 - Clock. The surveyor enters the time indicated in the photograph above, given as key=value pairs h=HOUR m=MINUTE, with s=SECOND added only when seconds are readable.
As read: h=8 m=10
